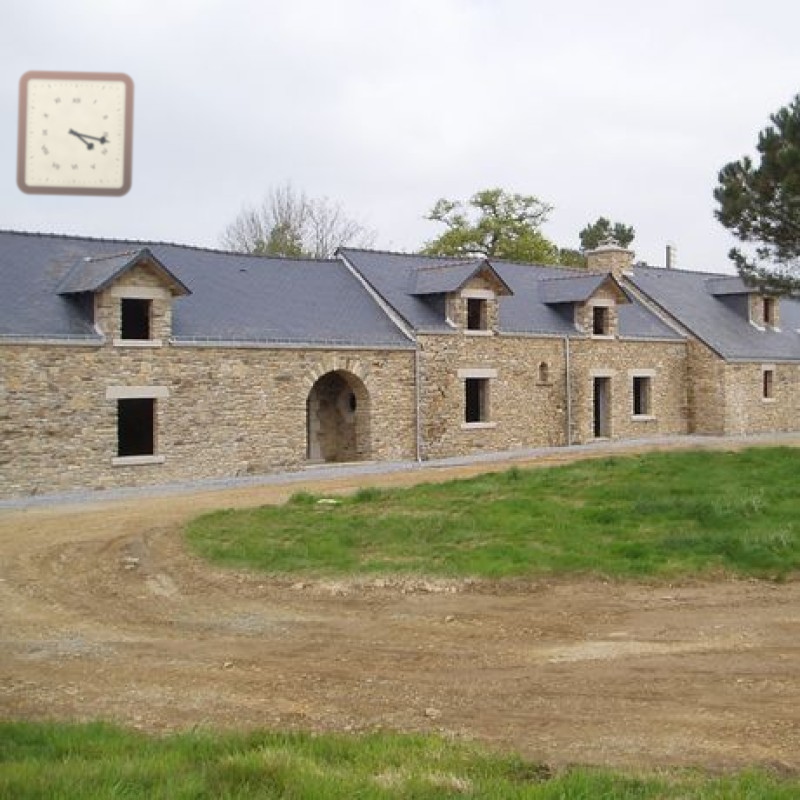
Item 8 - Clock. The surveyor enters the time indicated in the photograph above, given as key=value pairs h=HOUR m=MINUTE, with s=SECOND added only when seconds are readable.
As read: h=4 m=17
